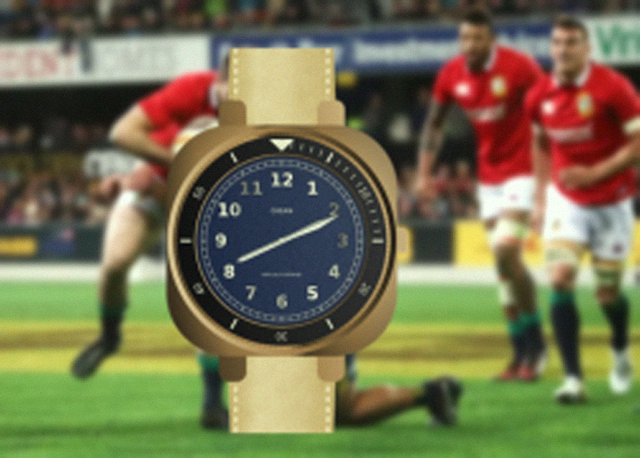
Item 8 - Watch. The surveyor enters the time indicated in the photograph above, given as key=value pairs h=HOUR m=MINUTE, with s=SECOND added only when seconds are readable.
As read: h=8 m=11
